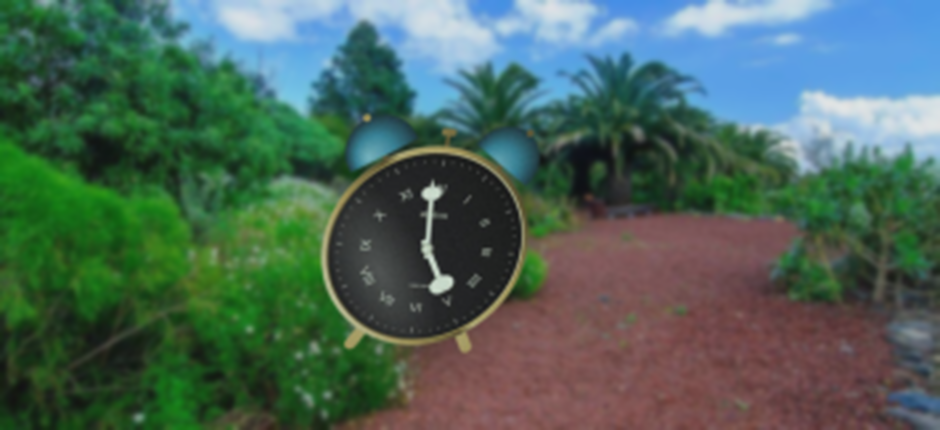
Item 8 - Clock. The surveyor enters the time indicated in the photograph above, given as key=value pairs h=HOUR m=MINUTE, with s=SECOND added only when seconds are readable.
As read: h=4 m=59
